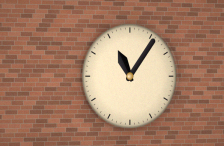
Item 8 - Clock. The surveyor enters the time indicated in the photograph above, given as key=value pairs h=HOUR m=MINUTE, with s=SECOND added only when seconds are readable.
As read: h=11 m=6
